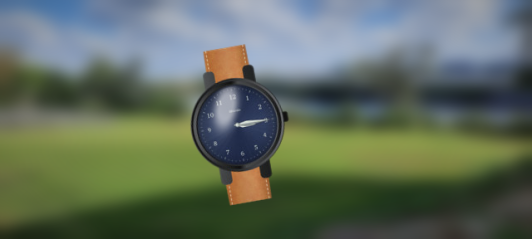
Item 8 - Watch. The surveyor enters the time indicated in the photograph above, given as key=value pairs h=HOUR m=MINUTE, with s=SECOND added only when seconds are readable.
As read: h=3 m=15
